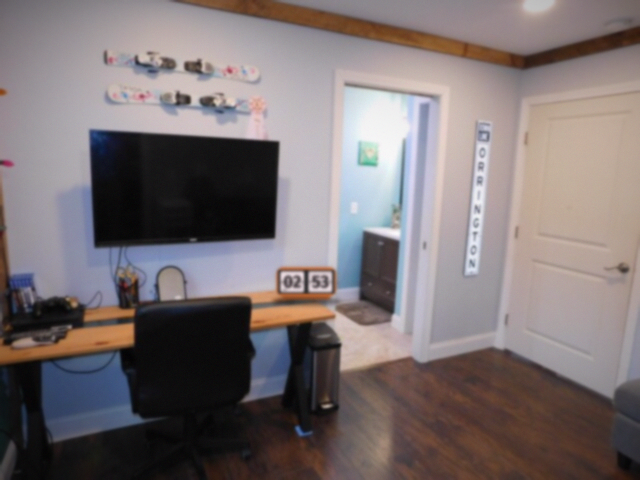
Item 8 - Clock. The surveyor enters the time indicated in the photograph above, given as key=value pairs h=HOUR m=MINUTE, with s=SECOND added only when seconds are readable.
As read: h=2 m=53
